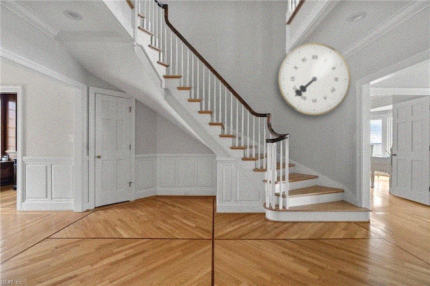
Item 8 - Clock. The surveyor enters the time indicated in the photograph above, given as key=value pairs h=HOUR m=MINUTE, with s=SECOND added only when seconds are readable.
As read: h=7 m=38
